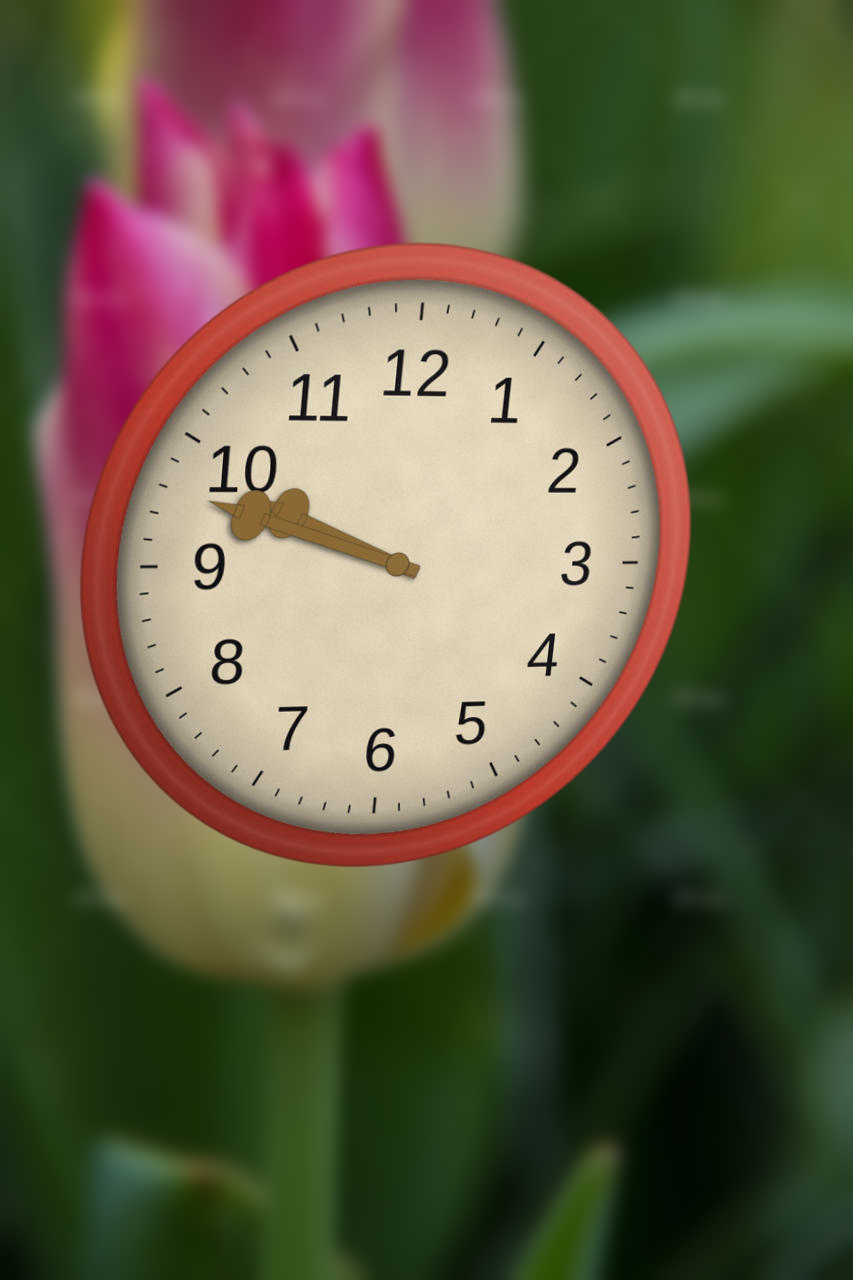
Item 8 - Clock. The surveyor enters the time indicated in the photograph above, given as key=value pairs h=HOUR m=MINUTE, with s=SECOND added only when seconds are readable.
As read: h=9 m=48
